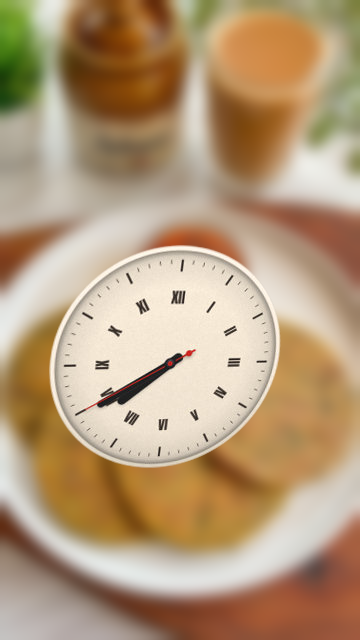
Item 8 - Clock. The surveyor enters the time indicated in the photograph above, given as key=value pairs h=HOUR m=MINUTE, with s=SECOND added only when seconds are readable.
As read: h=7 m=39 s=40
